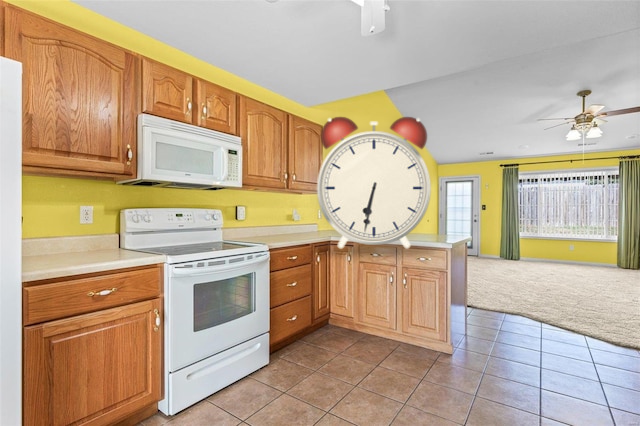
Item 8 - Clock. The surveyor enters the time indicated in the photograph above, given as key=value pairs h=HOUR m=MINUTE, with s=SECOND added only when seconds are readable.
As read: h=6 m=32
